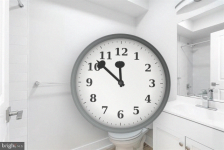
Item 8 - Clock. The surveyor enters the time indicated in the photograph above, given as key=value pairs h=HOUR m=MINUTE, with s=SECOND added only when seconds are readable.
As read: h=11 m=52
